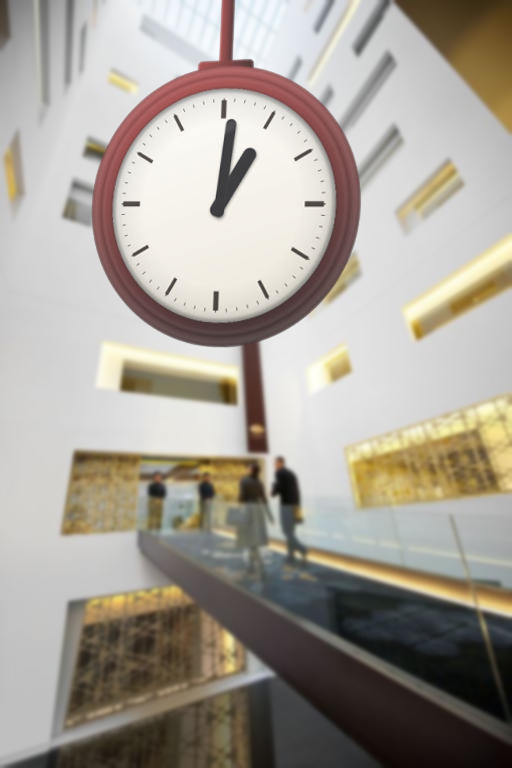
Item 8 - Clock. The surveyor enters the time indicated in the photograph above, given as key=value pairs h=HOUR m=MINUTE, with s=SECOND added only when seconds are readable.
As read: h=1 m=1
